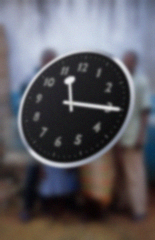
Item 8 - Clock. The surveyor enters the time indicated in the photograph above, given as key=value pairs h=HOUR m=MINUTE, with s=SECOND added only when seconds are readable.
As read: h=11 m=15
